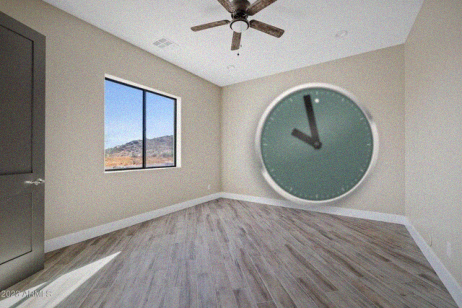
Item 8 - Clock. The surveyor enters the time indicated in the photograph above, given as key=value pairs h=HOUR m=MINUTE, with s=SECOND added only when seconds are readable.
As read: h=9 m=58
